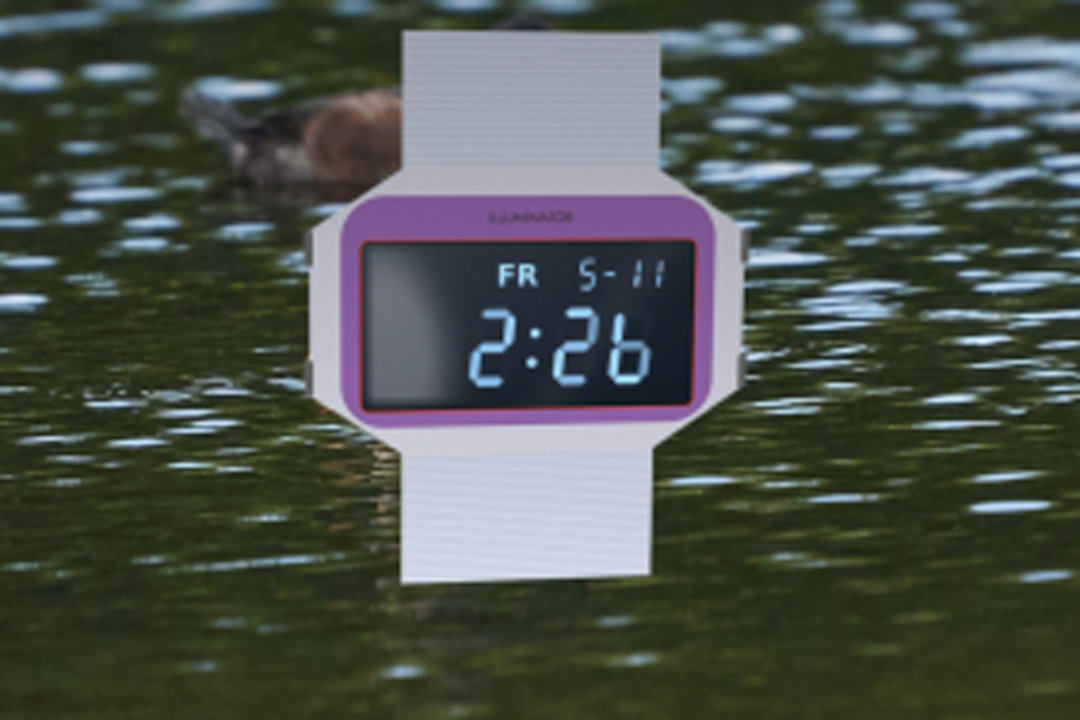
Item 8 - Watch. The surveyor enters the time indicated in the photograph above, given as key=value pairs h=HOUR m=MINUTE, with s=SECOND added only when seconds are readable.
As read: h=2 m=26
